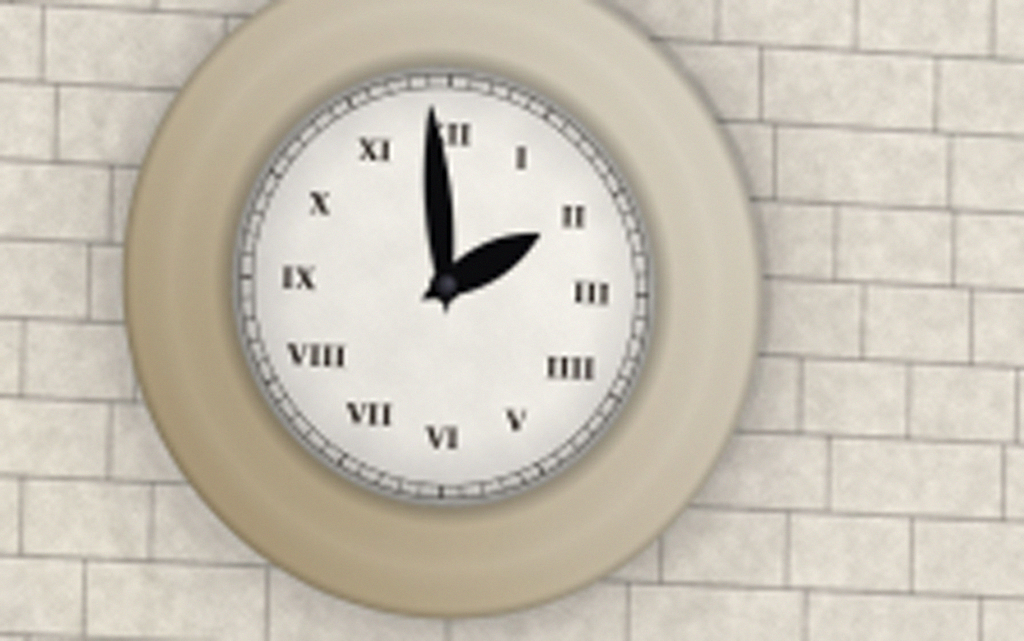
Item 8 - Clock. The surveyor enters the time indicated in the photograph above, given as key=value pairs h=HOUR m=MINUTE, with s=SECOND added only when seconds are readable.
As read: h=1 m=59
